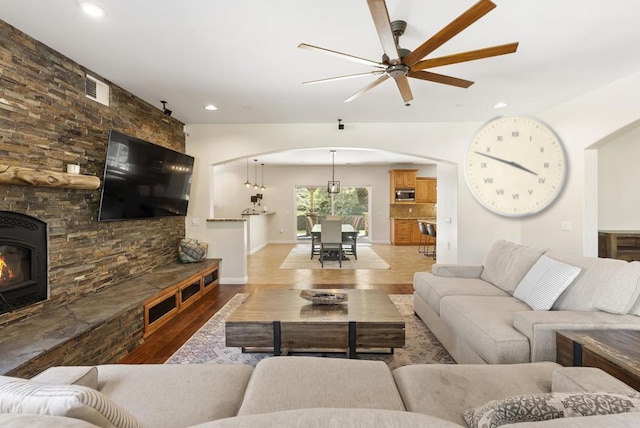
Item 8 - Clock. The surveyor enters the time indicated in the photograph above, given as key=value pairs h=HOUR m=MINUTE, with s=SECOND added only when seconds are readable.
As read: h=3 m=48
